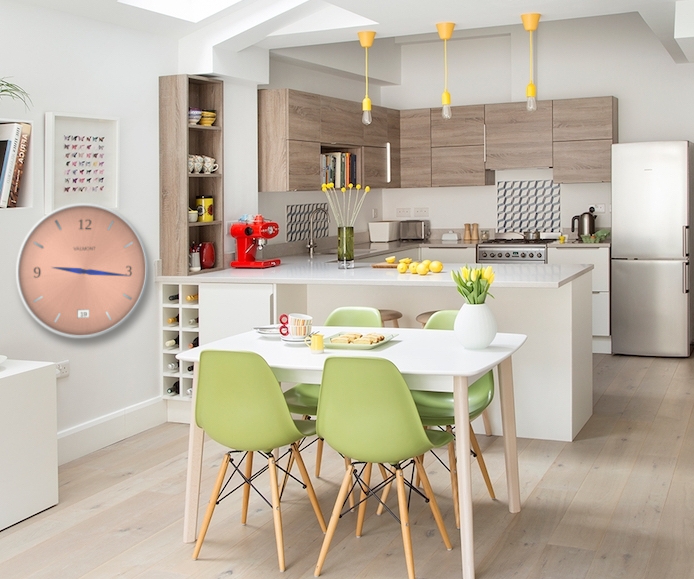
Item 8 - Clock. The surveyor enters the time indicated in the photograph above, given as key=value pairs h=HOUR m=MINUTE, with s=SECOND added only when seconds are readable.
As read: h=9 m=16
